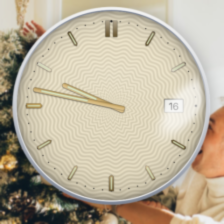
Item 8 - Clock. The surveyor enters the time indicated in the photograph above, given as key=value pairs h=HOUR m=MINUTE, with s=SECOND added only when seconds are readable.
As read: h=9 m=47
